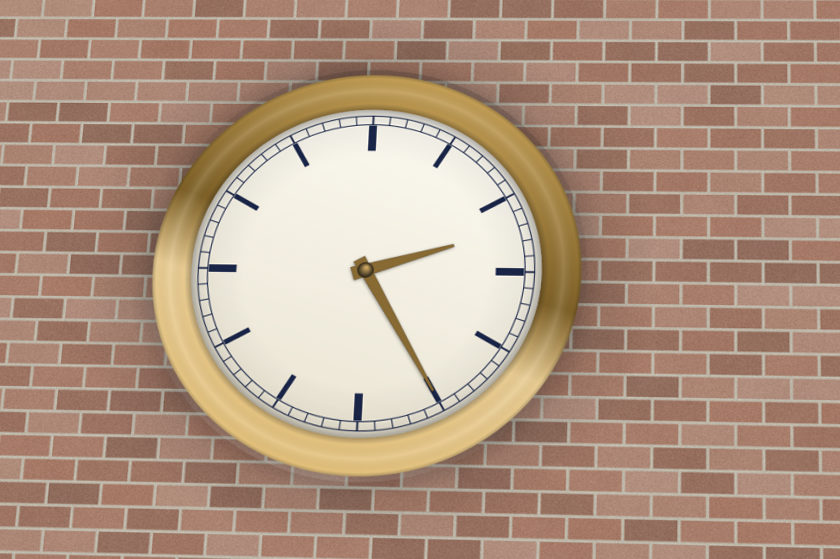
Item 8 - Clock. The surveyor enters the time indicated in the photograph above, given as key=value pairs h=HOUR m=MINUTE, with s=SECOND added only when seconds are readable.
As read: h=2 m=25
